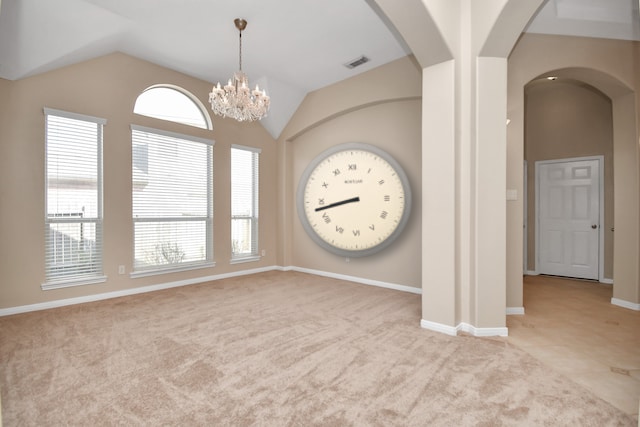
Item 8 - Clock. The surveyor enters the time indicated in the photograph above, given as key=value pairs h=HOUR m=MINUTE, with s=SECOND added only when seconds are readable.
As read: h=8 m=43
